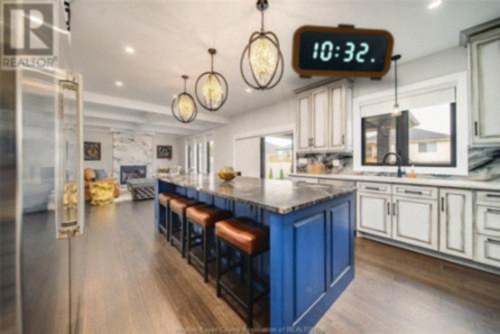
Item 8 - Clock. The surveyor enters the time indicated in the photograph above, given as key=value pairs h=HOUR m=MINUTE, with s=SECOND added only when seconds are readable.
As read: h=10 m=32
